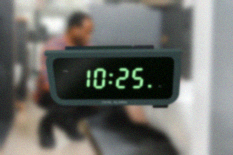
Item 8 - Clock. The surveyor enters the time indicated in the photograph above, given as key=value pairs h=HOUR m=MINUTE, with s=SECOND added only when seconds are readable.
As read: h=10 m=25
